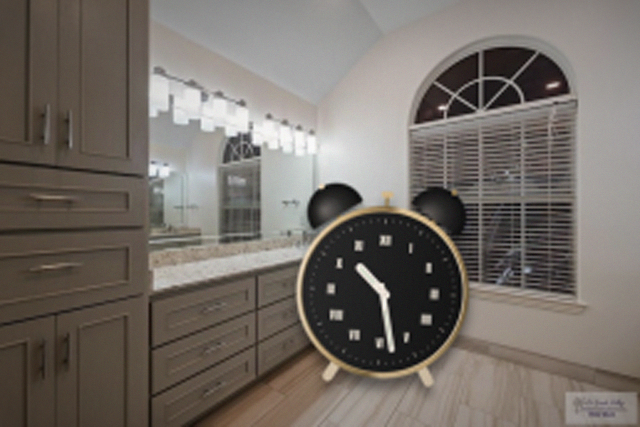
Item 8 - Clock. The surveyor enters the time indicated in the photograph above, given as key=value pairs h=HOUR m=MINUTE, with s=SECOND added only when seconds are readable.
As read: h=10 m=28
